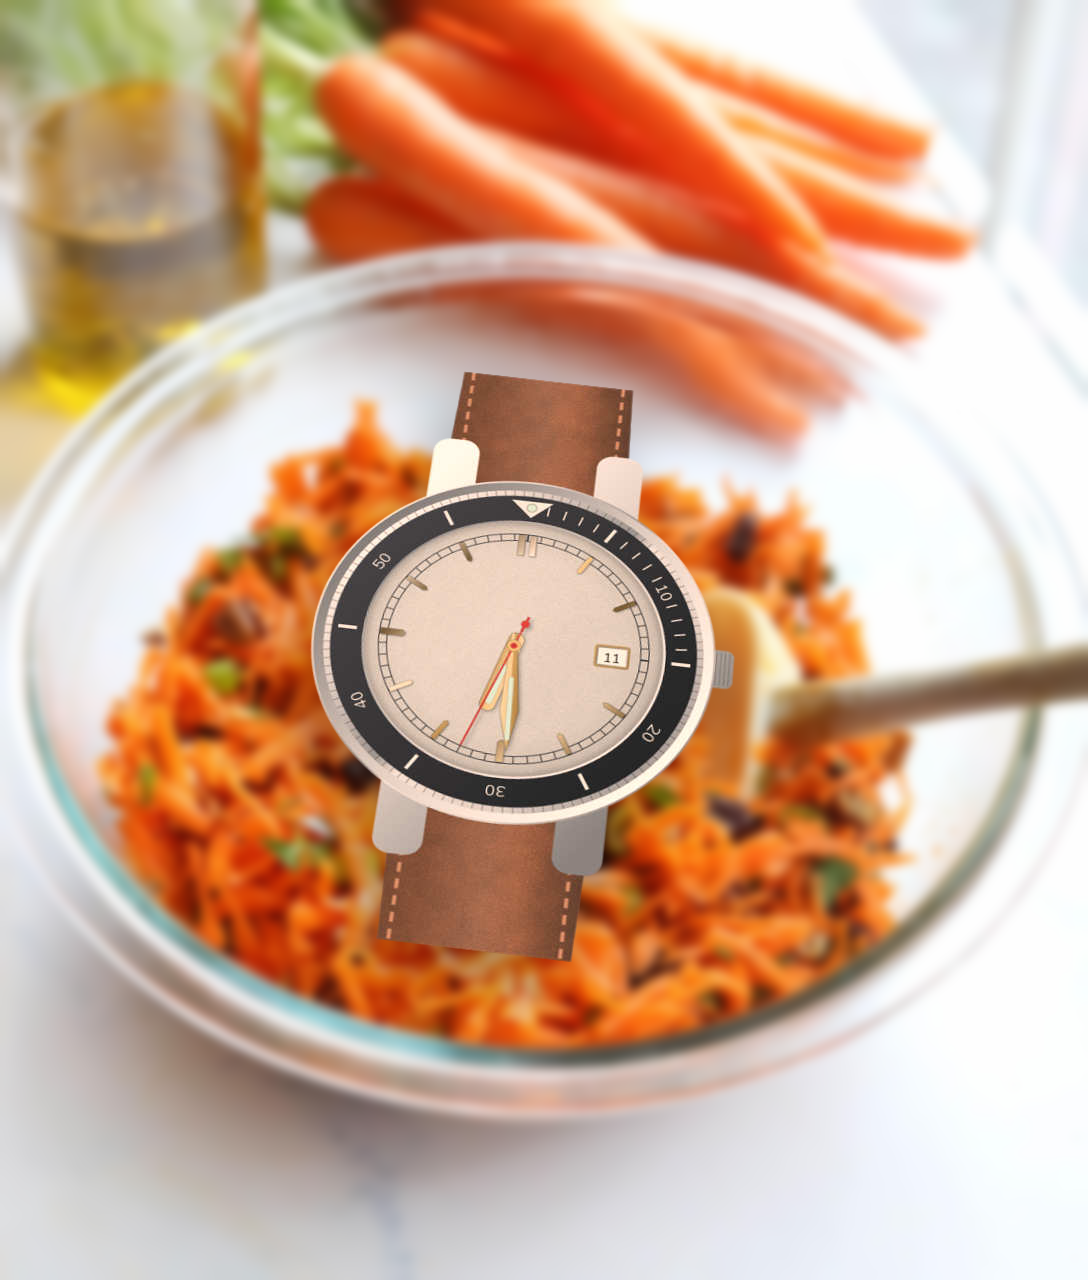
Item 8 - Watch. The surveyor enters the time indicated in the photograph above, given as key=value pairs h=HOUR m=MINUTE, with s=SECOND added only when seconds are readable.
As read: h=6 m=29 s=33
